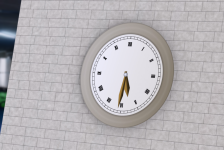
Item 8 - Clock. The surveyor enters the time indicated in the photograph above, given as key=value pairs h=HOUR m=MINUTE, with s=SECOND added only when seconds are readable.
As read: h=5 m=31
